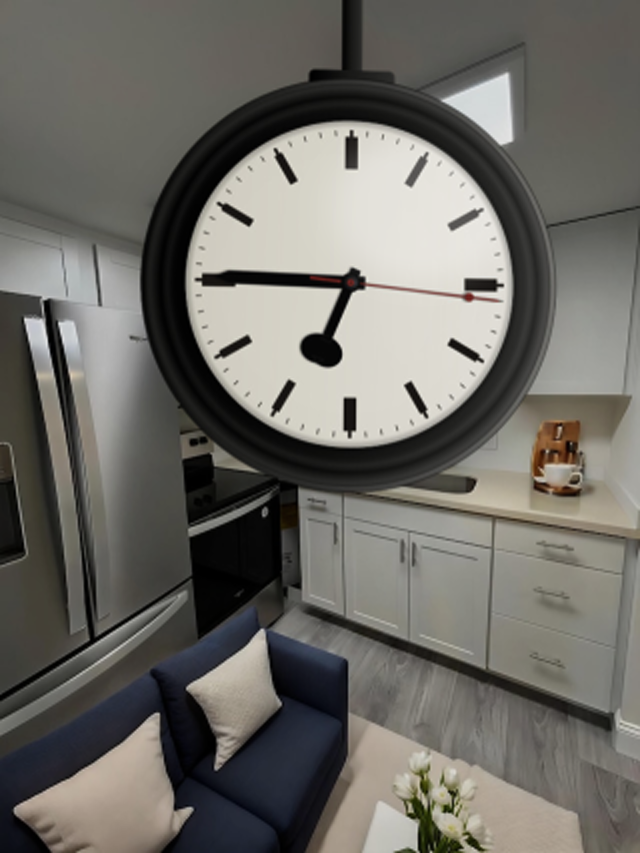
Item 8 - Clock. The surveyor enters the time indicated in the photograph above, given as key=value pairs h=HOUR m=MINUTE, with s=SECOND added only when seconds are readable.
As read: h=6 m=45 s=16
